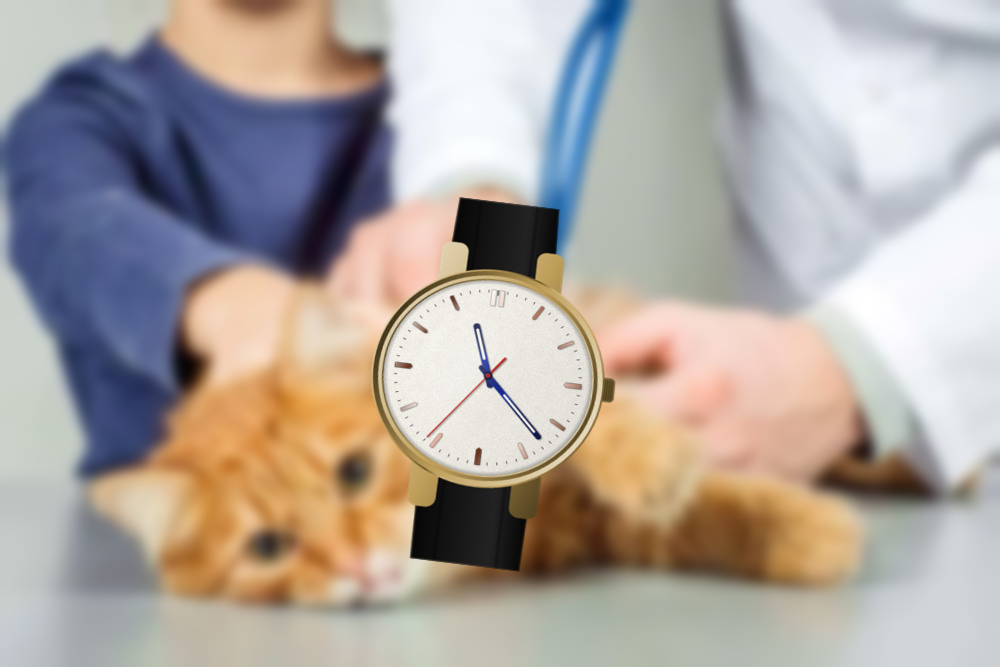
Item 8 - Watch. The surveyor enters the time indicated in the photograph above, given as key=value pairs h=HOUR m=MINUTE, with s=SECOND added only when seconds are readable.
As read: h=11 m=22 s=36
